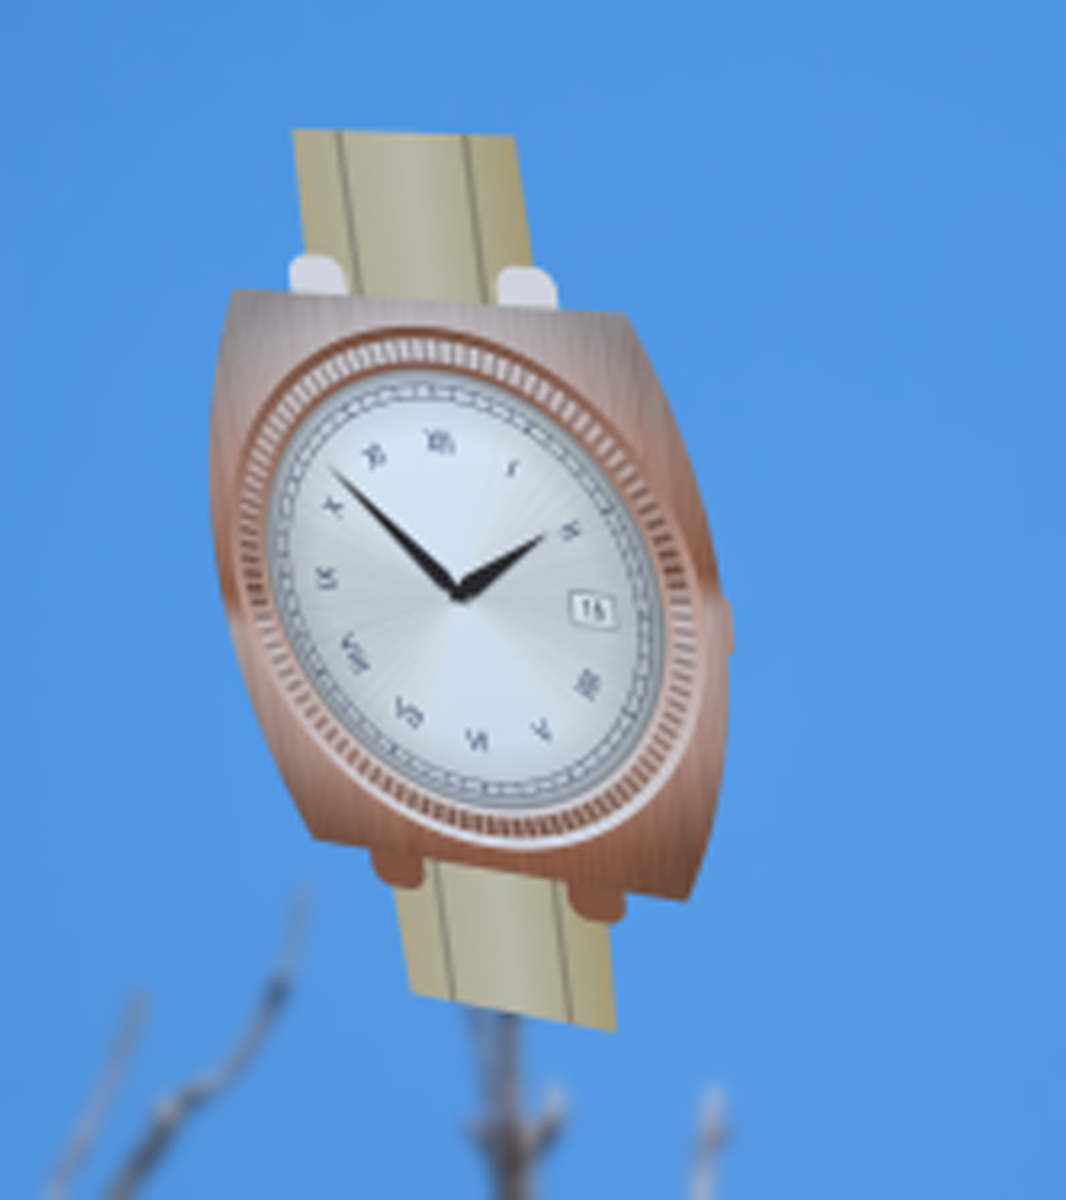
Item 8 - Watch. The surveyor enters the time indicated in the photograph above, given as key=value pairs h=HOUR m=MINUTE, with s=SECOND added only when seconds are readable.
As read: h=1 m=52
